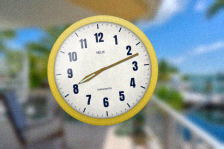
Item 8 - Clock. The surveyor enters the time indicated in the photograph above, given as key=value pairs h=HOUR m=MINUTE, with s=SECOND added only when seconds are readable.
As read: h=8 m=12
